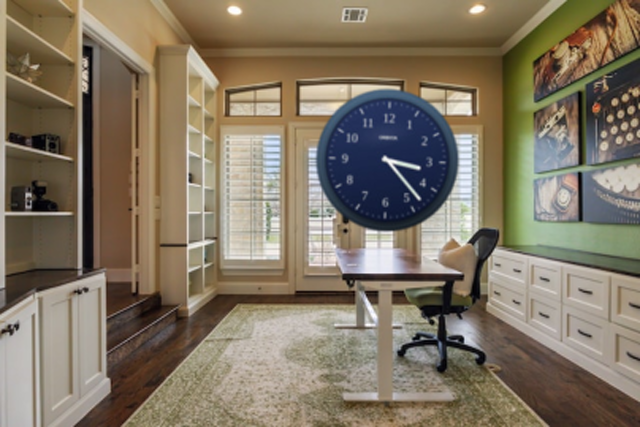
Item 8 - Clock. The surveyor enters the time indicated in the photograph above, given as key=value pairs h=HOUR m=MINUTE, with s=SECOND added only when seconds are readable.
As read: h=3 m=23
